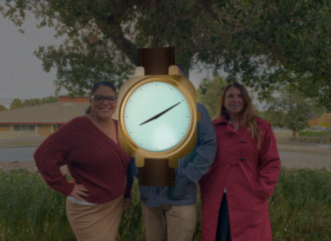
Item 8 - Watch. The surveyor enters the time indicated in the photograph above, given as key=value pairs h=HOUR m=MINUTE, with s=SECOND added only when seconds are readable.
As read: h=8 m=10
